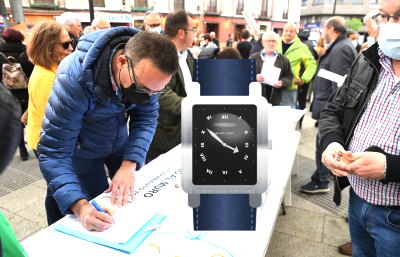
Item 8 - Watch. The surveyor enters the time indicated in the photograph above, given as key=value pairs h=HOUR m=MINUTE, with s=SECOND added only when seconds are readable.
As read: h=3 m=52
